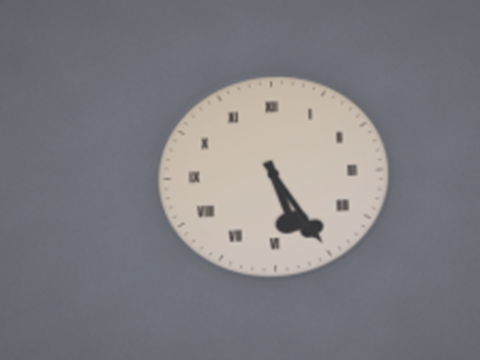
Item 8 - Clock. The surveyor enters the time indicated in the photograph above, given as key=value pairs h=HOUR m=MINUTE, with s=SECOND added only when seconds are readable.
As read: h=5 m=25
